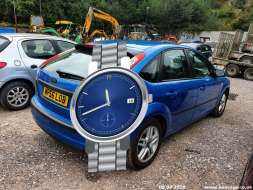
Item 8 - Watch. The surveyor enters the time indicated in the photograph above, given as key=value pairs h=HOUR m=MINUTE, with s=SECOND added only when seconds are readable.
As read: h=11 m=42
